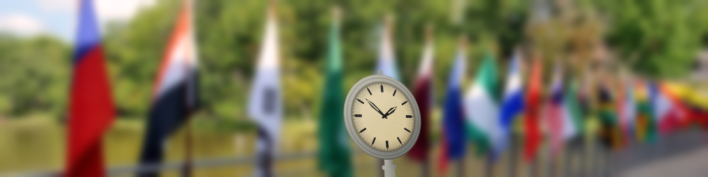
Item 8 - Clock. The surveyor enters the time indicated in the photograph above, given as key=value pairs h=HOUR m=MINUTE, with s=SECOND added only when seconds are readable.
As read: h=1 m=52
